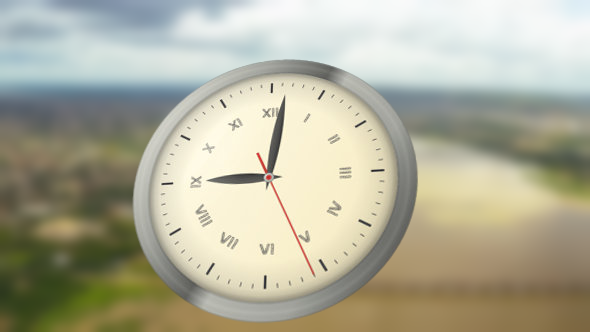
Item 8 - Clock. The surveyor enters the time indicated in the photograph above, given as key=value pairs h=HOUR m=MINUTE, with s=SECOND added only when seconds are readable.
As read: h=9 m=1 s=26
